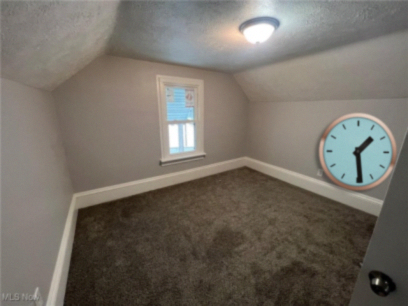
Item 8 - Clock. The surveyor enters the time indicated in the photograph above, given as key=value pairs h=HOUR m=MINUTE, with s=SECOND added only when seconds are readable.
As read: h=1 m=29
